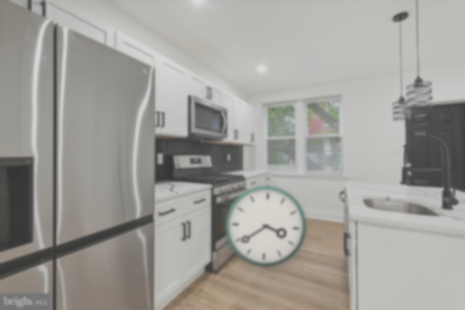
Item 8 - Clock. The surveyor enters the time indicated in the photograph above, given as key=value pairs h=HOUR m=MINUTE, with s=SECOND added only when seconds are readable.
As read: h=3 m=39
